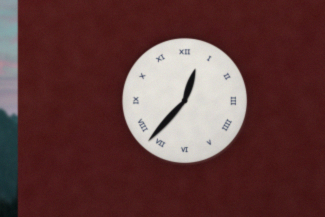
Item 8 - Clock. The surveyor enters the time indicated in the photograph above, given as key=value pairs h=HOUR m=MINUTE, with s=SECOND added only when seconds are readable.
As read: h=12 m=37
